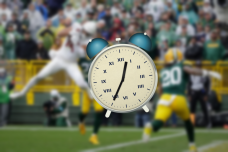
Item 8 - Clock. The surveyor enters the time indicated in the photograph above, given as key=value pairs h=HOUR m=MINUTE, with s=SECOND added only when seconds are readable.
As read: h=12 m=35
